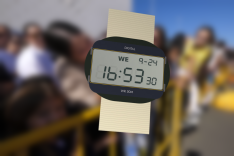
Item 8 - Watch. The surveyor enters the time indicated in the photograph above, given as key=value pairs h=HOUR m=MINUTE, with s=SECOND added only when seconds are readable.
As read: h=16 m=53 s=30
